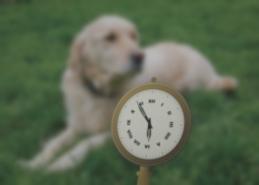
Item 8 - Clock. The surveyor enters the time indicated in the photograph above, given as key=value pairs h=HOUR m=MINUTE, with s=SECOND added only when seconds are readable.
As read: h=5 m=54
